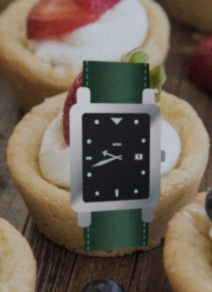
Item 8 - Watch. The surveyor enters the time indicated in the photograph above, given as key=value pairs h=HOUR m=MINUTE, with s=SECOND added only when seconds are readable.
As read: h=9 m=42
